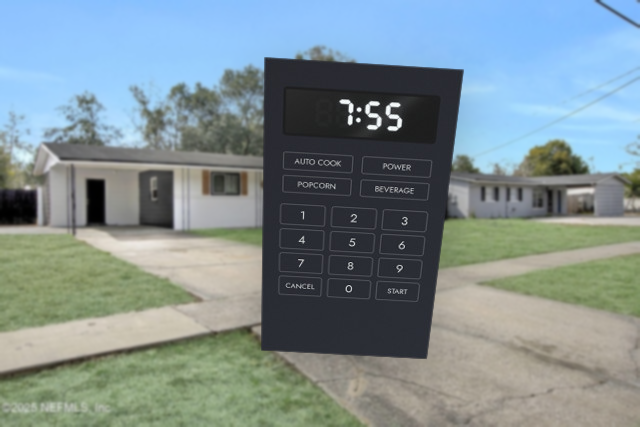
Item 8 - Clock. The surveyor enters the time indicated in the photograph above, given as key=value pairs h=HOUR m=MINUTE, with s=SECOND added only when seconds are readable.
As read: h=7 m=55
